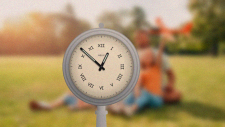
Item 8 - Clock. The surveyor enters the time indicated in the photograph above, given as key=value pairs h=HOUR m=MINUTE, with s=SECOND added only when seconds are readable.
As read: h=12 m=52
